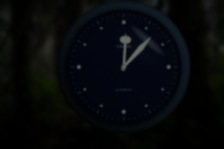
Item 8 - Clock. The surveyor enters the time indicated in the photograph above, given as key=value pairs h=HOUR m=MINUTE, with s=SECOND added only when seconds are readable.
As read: h=12 m=7
